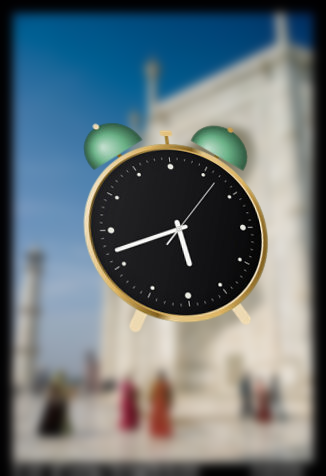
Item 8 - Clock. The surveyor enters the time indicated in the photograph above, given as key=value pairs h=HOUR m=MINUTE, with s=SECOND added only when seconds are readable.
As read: h=5 m=42 s=7
